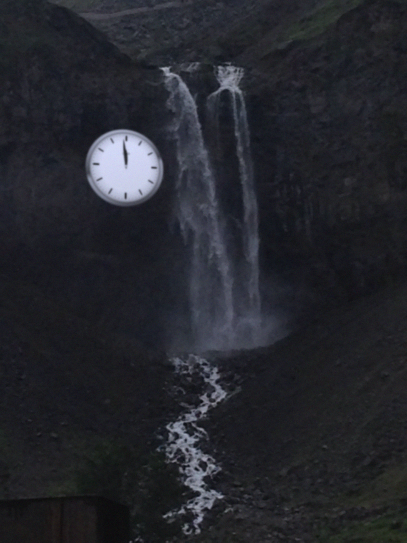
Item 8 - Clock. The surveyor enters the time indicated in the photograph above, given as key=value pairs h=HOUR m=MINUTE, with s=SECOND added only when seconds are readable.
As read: h=11 m=59
